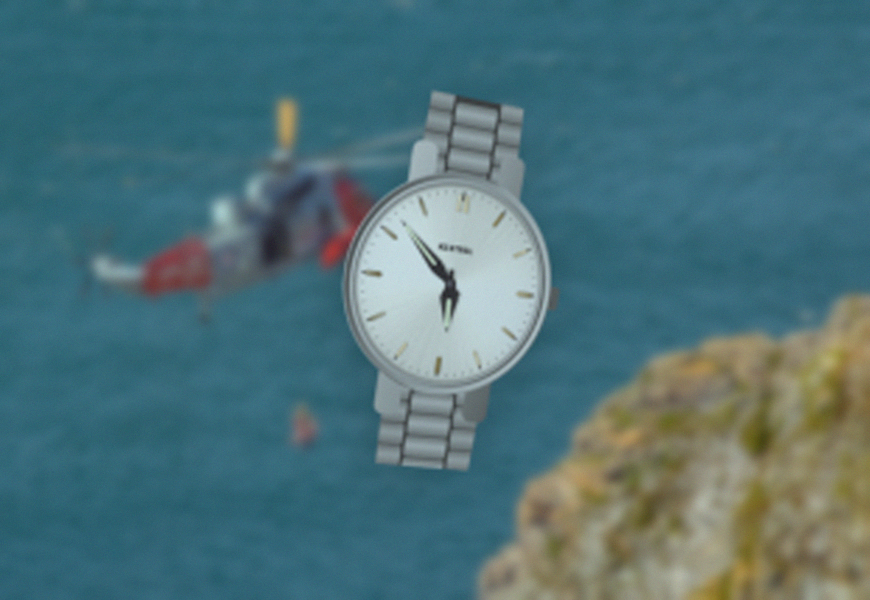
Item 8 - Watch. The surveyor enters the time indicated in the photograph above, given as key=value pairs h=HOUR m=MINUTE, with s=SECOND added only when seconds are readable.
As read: h=5 m=52
